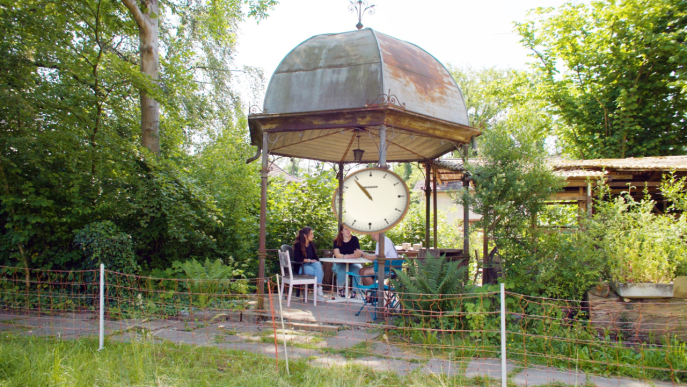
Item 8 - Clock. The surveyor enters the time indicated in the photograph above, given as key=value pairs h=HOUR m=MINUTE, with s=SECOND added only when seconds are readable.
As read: h=10 m=54
